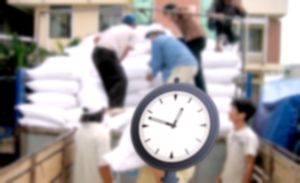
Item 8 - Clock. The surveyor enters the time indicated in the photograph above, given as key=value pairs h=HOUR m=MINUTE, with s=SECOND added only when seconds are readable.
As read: h=12 m=48
